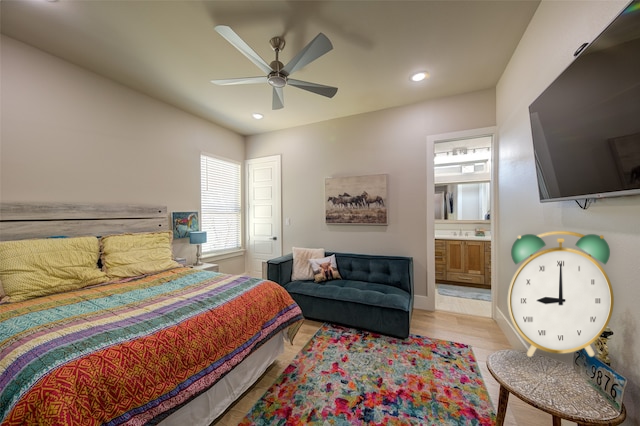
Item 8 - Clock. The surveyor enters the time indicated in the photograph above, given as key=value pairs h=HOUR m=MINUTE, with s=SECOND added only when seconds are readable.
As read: h=9 m=0
